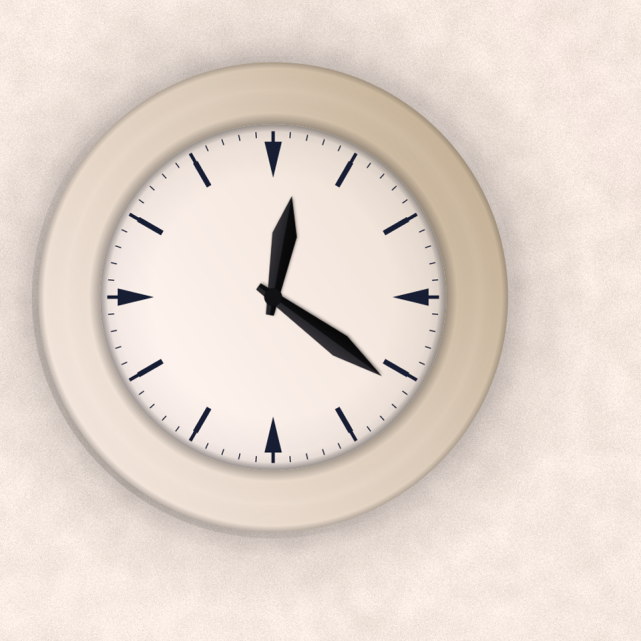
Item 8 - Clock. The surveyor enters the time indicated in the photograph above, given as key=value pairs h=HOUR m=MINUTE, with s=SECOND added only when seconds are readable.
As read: h=12 m=21
